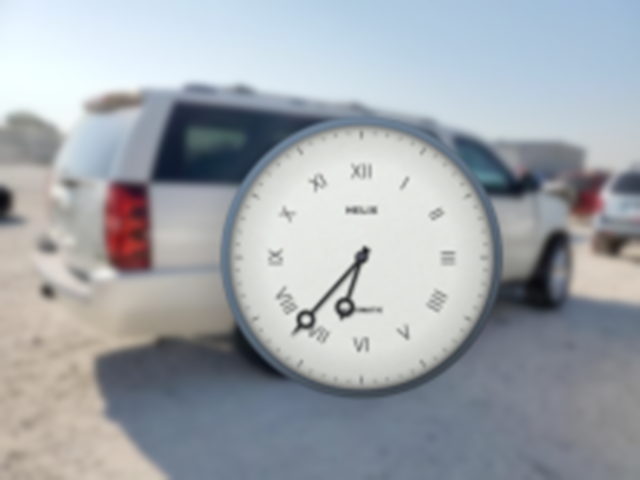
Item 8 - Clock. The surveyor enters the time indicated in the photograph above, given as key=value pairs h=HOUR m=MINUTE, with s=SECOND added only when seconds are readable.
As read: h=6 m=37
